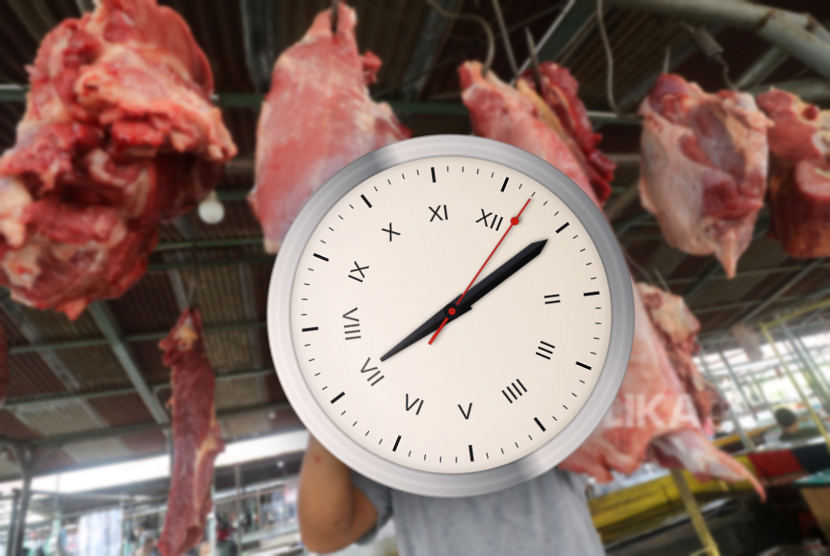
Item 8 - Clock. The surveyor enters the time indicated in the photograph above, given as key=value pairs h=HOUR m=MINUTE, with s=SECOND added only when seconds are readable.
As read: h=7 m=5 s=2
